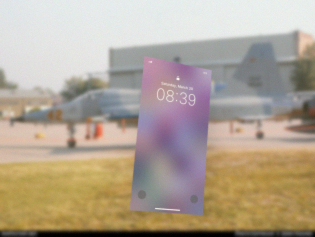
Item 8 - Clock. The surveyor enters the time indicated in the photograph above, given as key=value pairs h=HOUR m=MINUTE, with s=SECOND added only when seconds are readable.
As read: h=8 m=39
